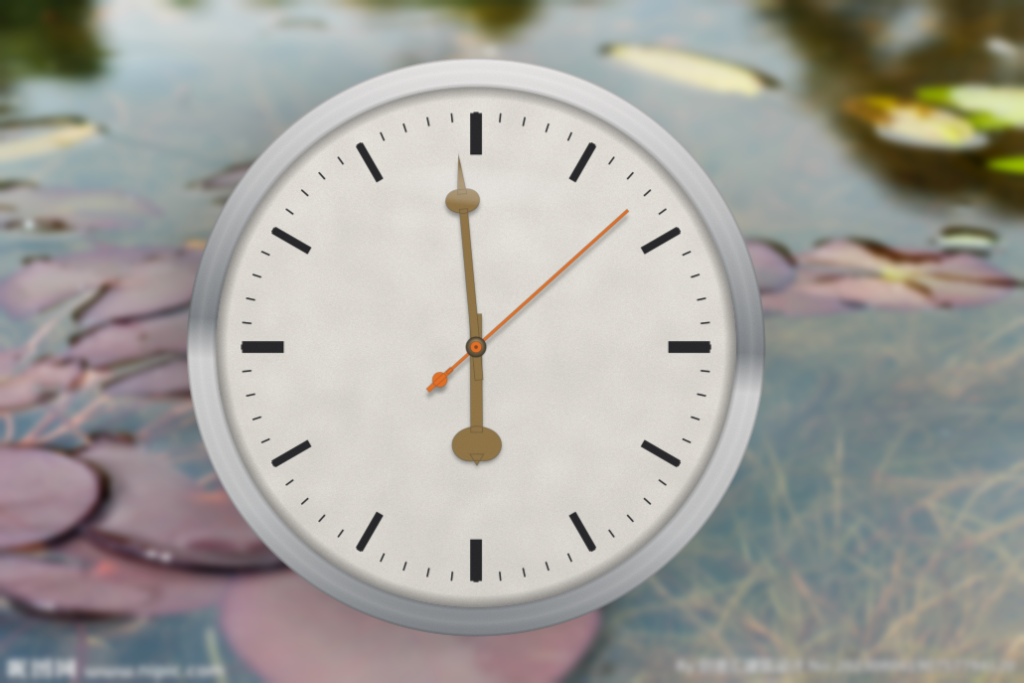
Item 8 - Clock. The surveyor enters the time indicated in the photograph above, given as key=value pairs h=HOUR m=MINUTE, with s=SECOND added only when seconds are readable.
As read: h=5 m=59 s=8
